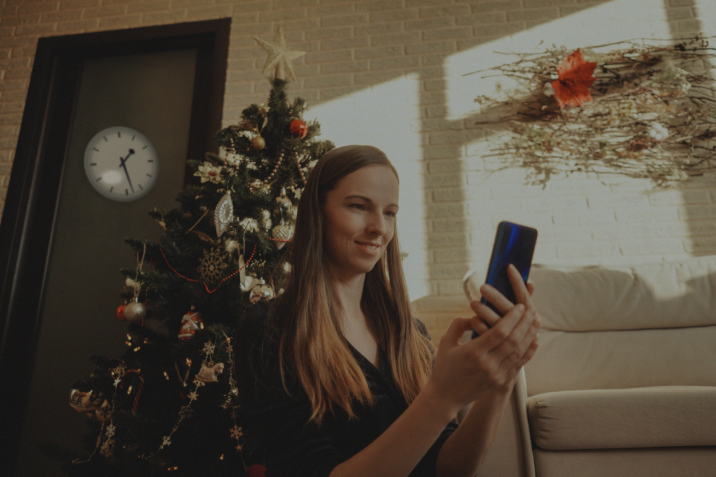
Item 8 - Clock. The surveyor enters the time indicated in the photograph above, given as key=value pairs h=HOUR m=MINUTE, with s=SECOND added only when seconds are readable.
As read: h=1 m=28
